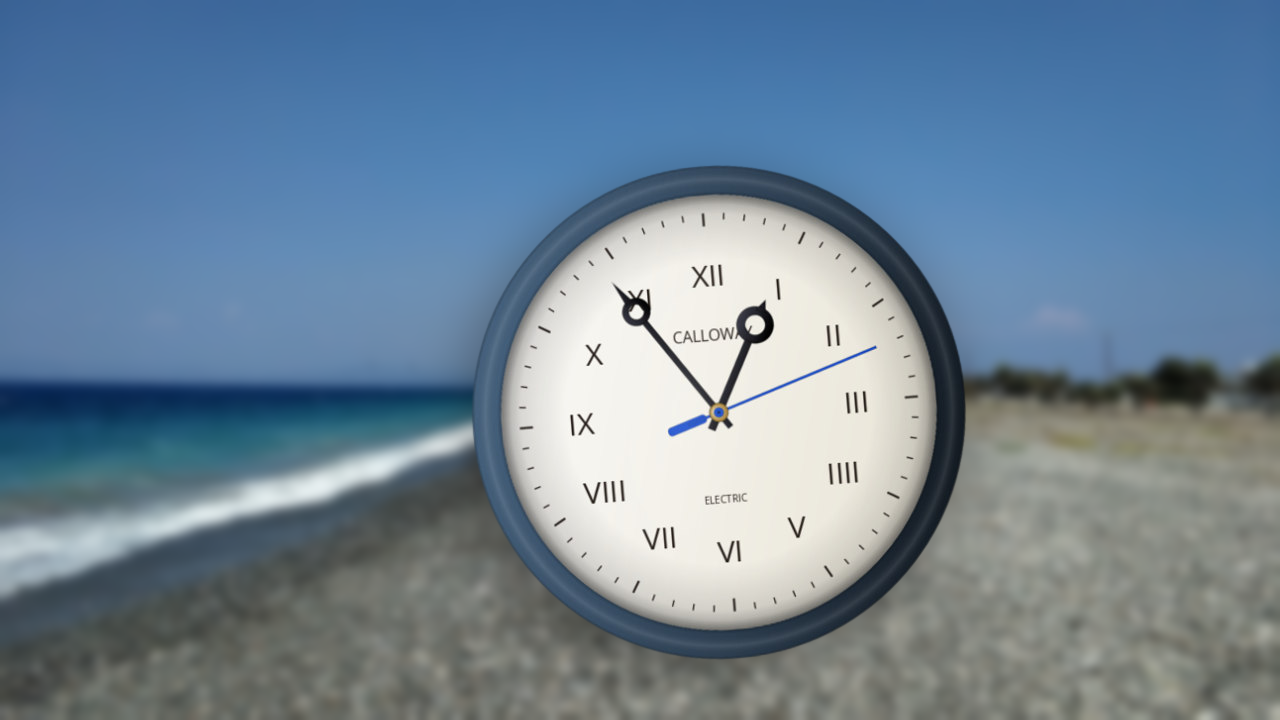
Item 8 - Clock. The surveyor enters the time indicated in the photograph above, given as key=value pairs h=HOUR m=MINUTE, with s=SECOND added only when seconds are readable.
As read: h=12 m=54 s=12
